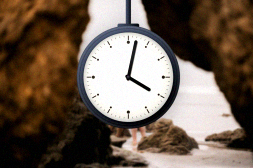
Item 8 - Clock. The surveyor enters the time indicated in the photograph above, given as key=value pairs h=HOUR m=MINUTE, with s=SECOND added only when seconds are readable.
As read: h=4 m=2
